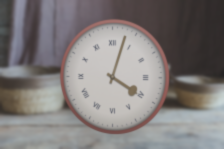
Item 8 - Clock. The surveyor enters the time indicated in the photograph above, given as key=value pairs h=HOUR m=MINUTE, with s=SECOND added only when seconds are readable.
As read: h=4 m=3
